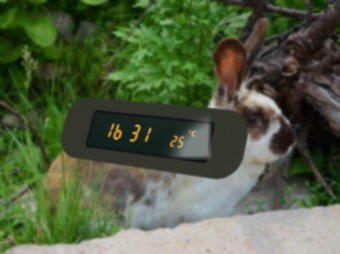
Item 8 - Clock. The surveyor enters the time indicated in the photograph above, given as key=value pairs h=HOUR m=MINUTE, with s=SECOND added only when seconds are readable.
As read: h=16 m=31
